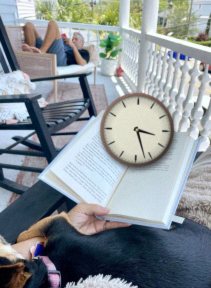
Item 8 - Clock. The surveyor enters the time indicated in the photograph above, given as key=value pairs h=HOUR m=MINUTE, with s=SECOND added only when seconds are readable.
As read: h=3 m=27
